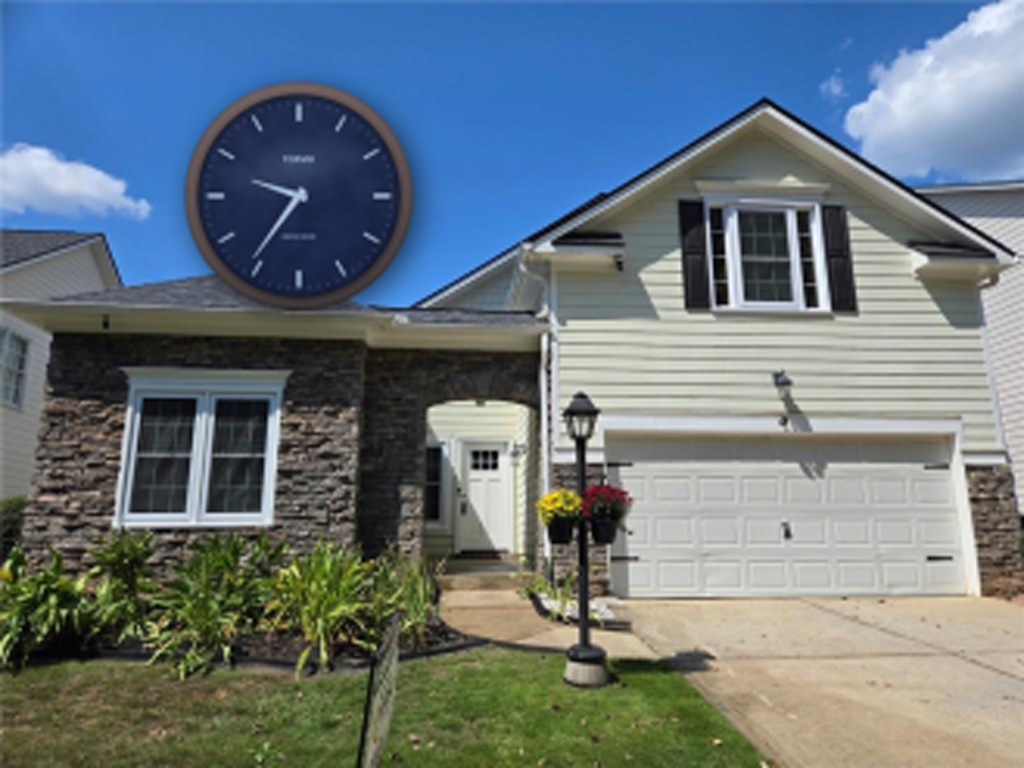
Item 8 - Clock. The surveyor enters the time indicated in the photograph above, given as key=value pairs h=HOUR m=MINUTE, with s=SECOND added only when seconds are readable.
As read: h=9 m=36
